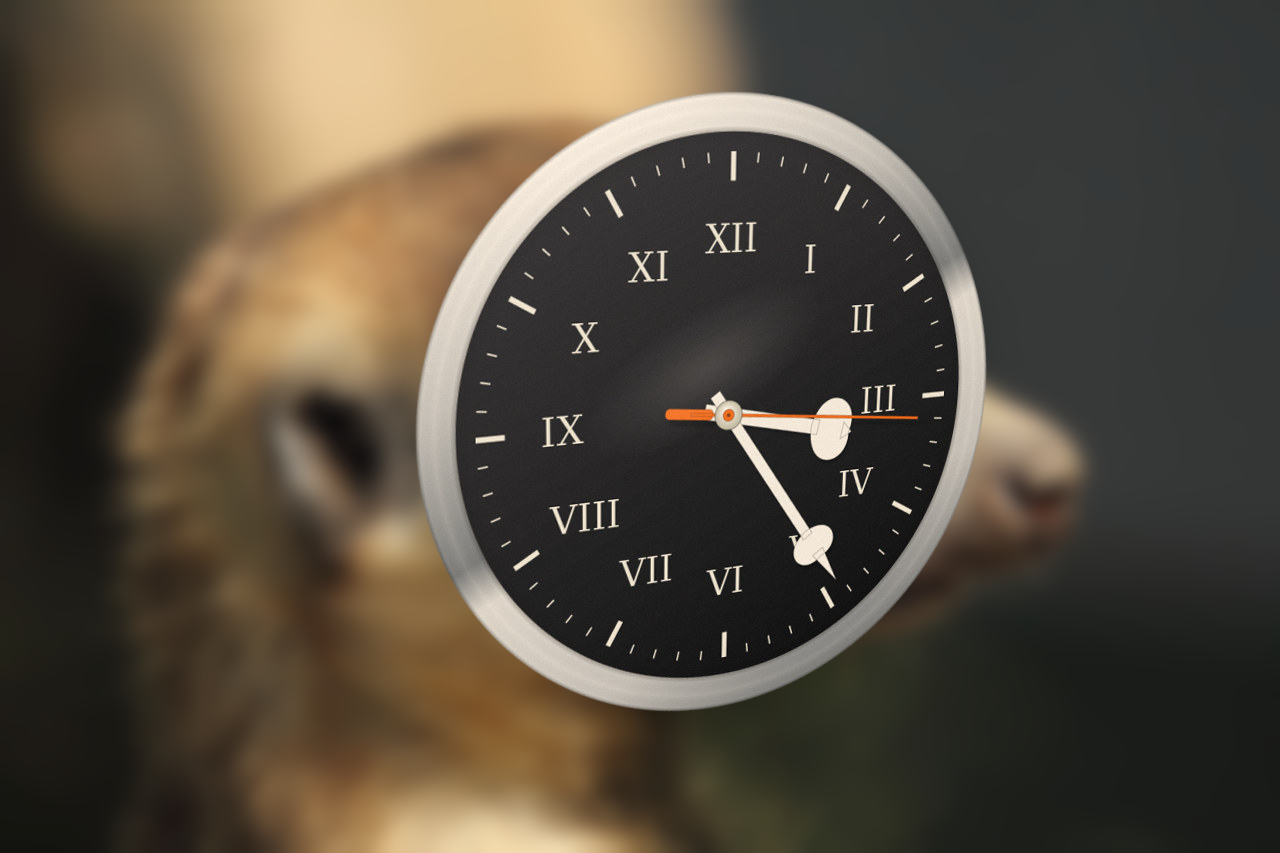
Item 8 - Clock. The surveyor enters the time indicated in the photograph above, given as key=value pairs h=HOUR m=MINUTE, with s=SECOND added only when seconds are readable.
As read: h=3 m=24 s=16
